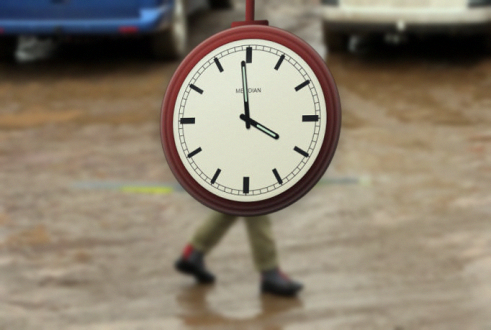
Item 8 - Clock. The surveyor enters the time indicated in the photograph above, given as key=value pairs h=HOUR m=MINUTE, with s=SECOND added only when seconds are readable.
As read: h=3 m=59
